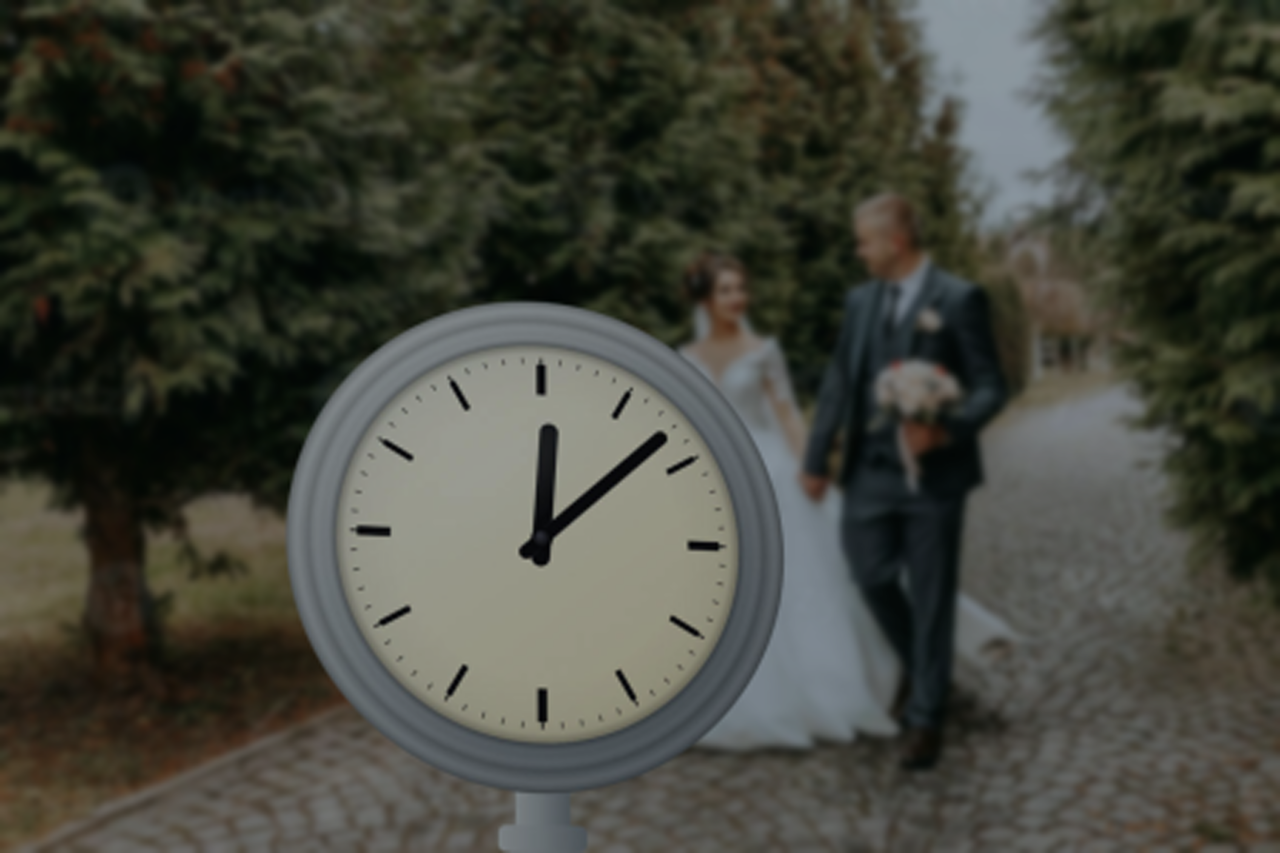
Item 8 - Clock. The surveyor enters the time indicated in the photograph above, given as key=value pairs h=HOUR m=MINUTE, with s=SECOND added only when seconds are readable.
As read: h=12 m=8
